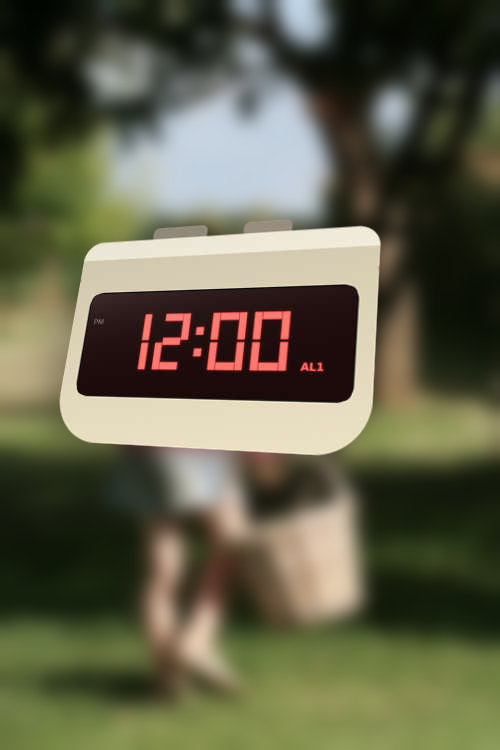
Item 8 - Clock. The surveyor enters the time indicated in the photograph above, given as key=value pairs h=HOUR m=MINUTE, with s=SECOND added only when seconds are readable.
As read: h=12 m=0
